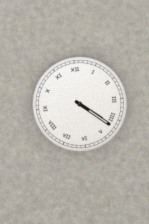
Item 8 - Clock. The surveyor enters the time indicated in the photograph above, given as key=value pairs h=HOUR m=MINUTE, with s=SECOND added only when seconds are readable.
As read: h=4 m=22
